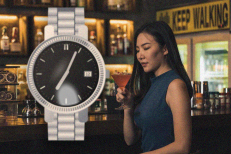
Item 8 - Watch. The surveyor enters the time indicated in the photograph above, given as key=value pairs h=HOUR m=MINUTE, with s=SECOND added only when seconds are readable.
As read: h=7 m=4
